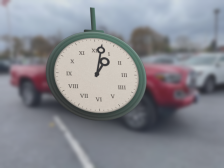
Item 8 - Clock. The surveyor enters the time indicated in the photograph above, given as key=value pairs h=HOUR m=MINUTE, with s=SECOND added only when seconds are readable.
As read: h=1 m=2
